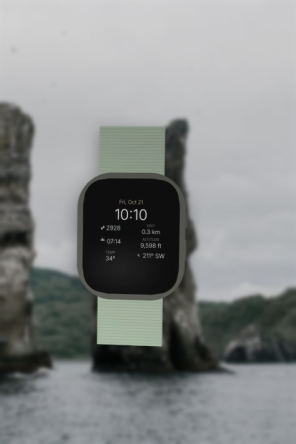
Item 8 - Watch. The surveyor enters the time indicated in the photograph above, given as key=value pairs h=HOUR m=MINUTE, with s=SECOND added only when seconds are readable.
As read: h=10 m=10
